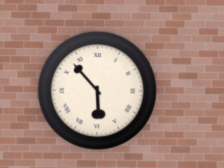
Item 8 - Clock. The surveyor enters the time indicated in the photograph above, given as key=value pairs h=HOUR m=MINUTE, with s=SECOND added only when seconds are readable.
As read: h=5 m=53
